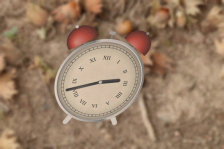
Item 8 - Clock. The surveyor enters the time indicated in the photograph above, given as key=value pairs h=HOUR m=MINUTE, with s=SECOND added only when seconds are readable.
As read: h=2 m=42
